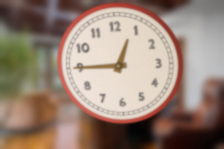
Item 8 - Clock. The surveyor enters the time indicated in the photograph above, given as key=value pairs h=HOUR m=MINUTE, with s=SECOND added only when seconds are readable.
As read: h=12 m=45
